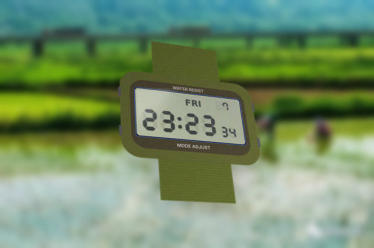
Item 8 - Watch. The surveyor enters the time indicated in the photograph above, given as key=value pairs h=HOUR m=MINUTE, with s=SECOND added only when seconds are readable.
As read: h=23 m=23 s=34
